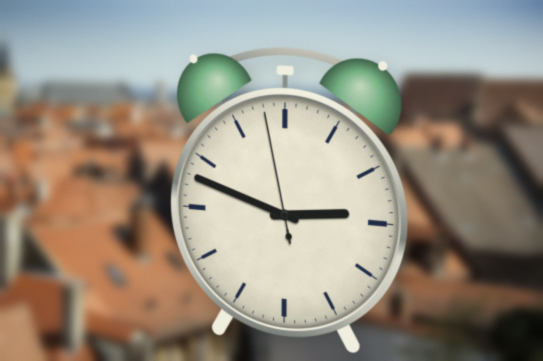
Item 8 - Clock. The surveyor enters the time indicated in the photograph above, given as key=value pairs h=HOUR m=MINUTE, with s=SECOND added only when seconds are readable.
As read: h=2 m=47 s=58
